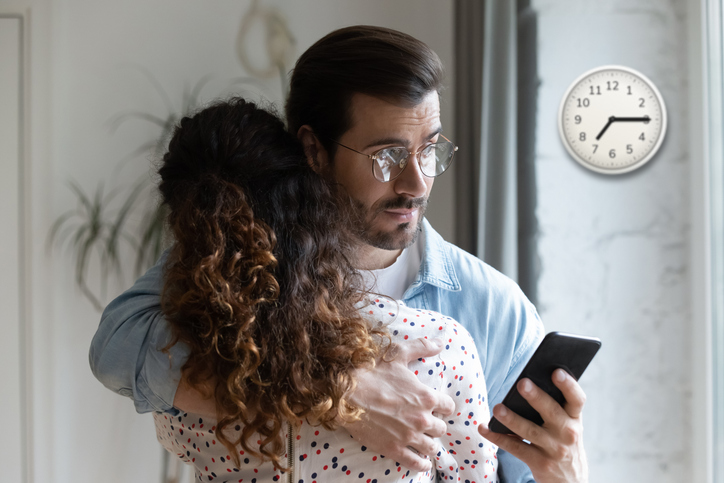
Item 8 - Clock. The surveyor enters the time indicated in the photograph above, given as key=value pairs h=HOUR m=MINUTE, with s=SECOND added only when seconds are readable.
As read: h=7 m=15
